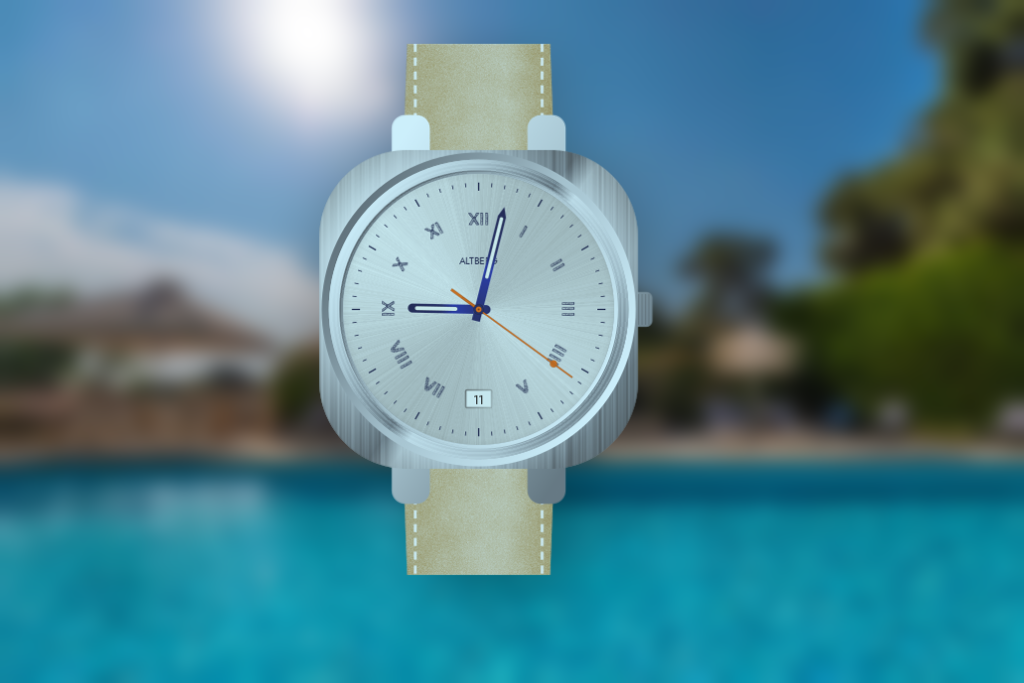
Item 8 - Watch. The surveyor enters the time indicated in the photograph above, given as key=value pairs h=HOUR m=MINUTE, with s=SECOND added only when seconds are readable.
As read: h=9 m=2 s=21
